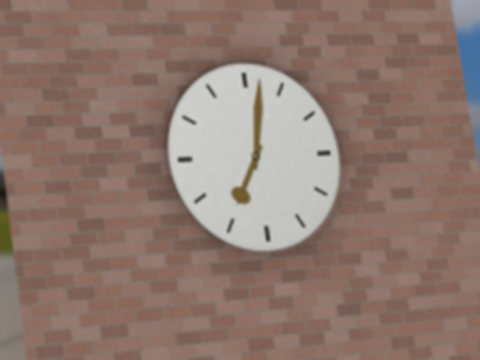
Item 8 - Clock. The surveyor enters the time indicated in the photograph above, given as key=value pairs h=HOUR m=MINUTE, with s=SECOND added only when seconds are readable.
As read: h=7 m=2
